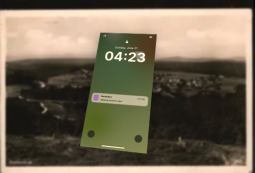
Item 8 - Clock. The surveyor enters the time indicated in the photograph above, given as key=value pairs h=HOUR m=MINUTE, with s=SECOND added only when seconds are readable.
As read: h=4 m=23
